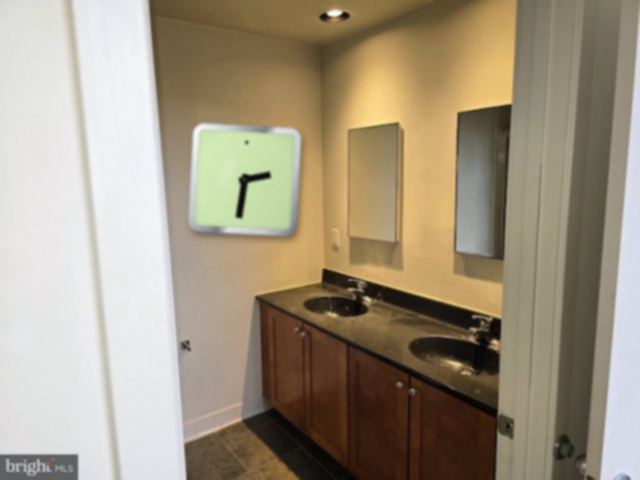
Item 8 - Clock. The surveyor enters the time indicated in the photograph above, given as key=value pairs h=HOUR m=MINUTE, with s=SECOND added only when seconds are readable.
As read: h=2 m=31
